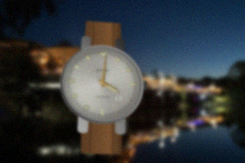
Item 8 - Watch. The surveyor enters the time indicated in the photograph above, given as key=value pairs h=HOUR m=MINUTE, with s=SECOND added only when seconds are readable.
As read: h=4 m=1
